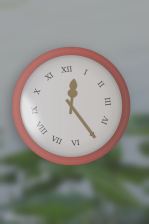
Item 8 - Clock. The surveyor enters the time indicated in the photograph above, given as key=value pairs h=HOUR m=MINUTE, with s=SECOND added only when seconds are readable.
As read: h=12 m=25
